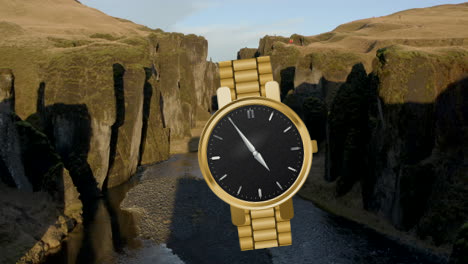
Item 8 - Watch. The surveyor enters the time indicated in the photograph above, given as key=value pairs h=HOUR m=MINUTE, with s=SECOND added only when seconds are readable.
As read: h=4 m=55
